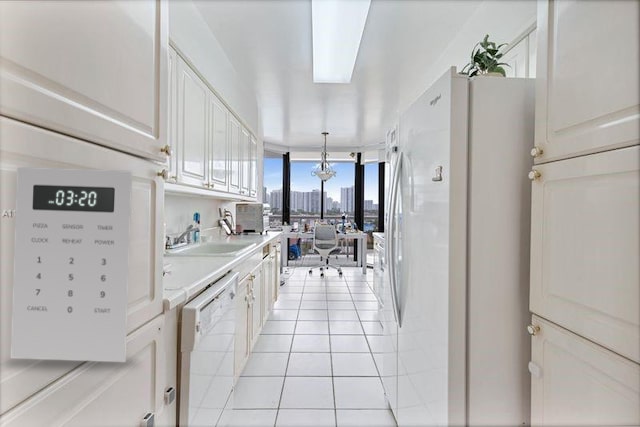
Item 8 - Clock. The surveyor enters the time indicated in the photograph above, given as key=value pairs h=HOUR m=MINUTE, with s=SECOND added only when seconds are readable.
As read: h=3 m=20
